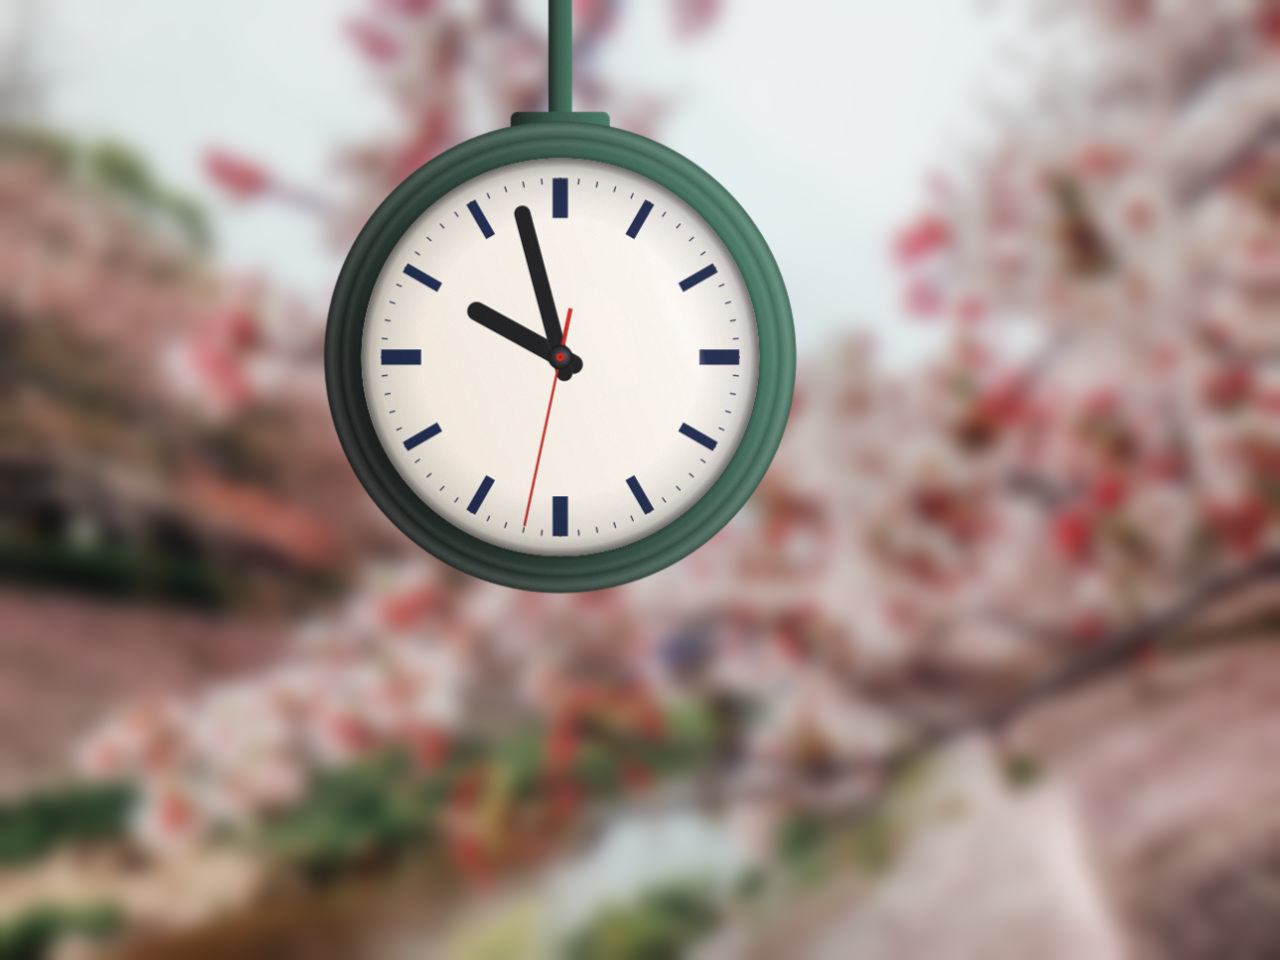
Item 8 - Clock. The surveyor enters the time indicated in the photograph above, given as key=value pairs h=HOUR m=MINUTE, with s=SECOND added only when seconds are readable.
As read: h=9 m=57 s=32
